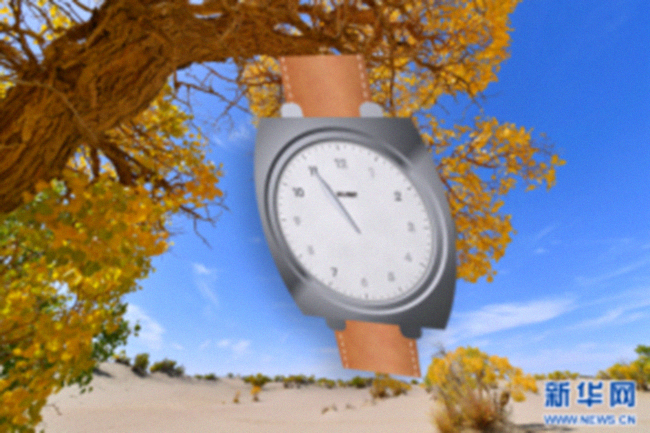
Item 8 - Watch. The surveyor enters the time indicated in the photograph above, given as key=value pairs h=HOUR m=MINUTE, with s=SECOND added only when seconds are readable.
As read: h=10 m=55
